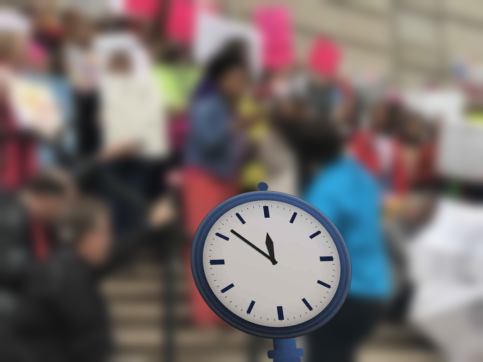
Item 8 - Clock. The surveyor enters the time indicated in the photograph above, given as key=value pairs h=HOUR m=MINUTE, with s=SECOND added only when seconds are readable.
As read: h=11 m=52
